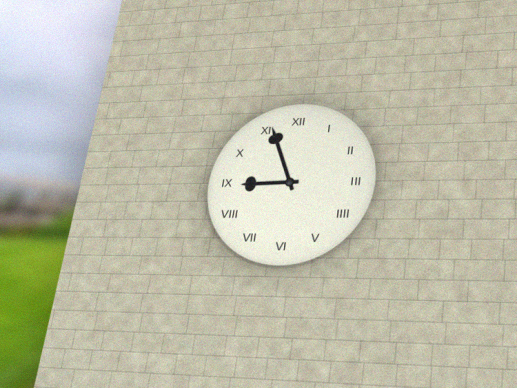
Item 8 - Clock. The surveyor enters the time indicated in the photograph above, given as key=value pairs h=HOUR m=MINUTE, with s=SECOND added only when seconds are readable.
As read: h=8 m=56
